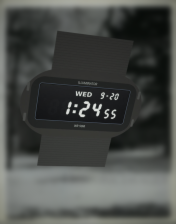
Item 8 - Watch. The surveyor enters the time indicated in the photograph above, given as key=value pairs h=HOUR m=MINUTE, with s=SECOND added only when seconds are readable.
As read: h=1 m=24 s=55
